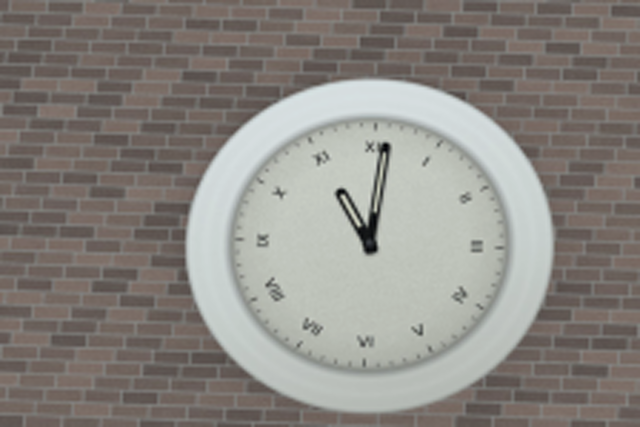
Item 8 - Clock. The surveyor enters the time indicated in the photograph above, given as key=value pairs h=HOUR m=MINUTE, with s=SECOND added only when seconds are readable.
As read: h=11 m=1
